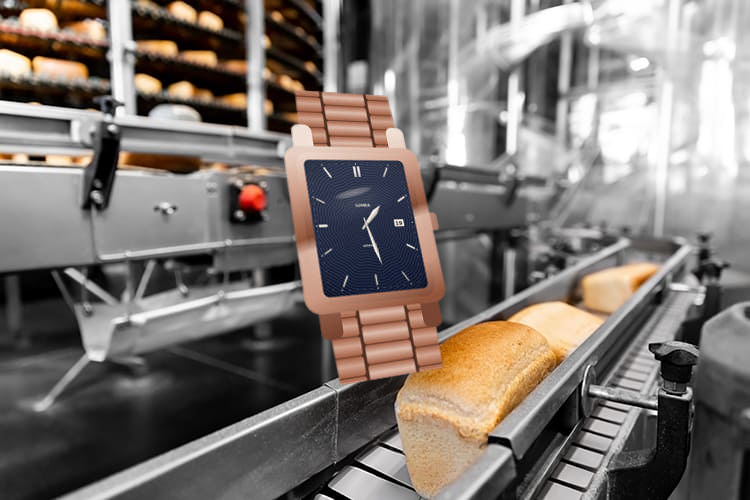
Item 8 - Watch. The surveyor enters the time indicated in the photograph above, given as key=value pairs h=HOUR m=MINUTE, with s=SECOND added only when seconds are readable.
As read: h=1 m=28
